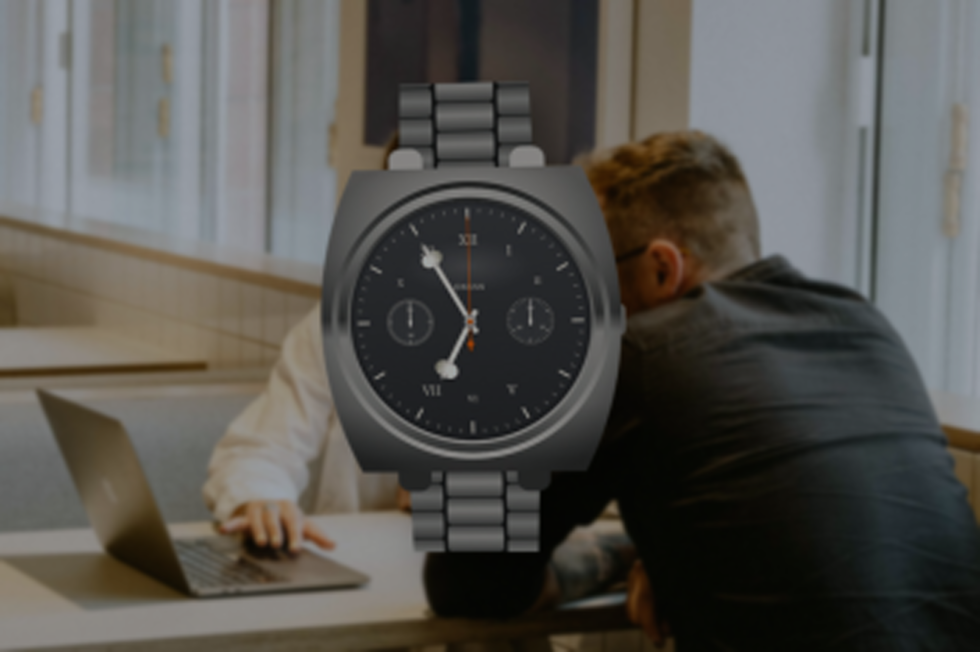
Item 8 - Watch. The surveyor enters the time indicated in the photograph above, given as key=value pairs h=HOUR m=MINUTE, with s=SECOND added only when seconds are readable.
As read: h=6 m=55
